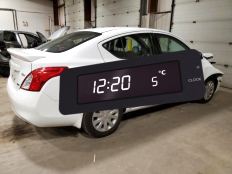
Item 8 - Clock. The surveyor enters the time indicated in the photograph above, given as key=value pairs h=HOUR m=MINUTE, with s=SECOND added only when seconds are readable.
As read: h=12 m=20
